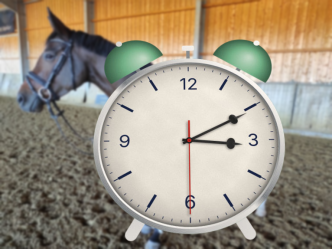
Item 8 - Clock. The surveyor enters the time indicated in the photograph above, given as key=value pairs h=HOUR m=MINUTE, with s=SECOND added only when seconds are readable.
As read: h=3 m=10 s=30
